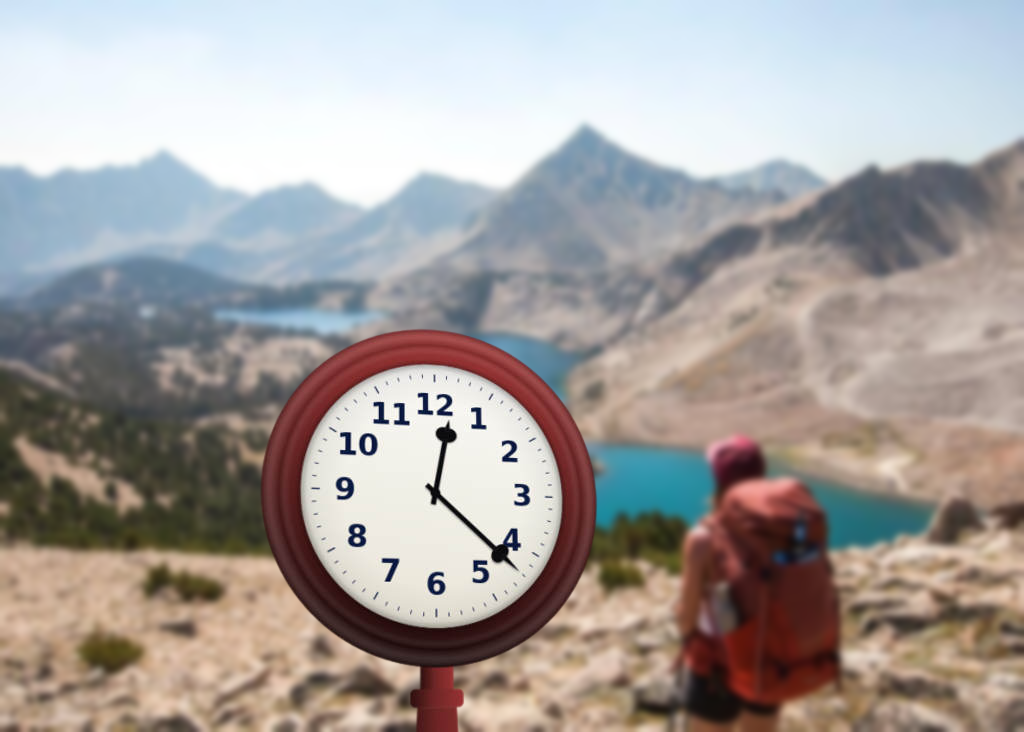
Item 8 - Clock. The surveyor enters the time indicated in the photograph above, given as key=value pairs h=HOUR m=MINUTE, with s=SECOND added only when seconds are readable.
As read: h=12 m=22
